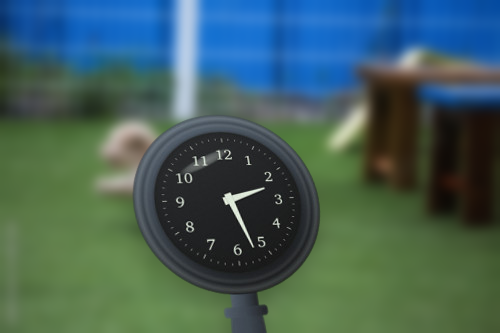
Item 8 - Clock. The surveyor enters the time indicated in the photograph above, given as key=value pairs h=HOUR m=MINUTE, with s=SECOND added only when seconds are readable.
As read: h=2 m=27
